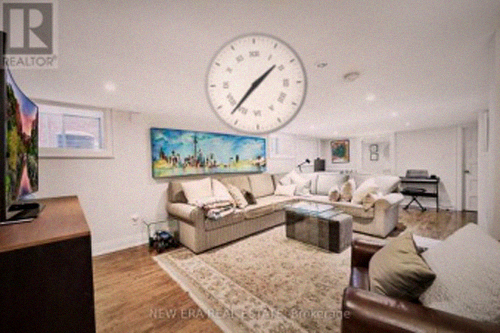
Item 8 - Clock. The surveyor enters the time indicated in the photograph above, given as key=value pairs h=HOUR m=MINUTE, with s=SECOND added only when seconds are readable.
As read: h=1 m=37
